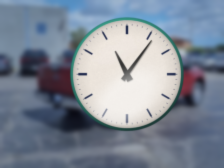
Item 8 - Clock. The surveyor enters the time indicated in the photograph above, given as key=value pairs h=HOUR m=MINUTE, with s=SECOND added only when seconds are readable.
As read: h=11 m=6
